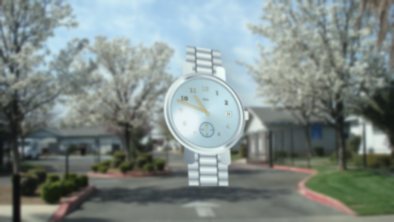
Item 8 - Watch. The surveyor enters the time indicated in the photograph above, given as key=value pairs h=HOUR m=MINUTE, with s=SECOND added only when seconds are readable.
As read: h=10 m=48
